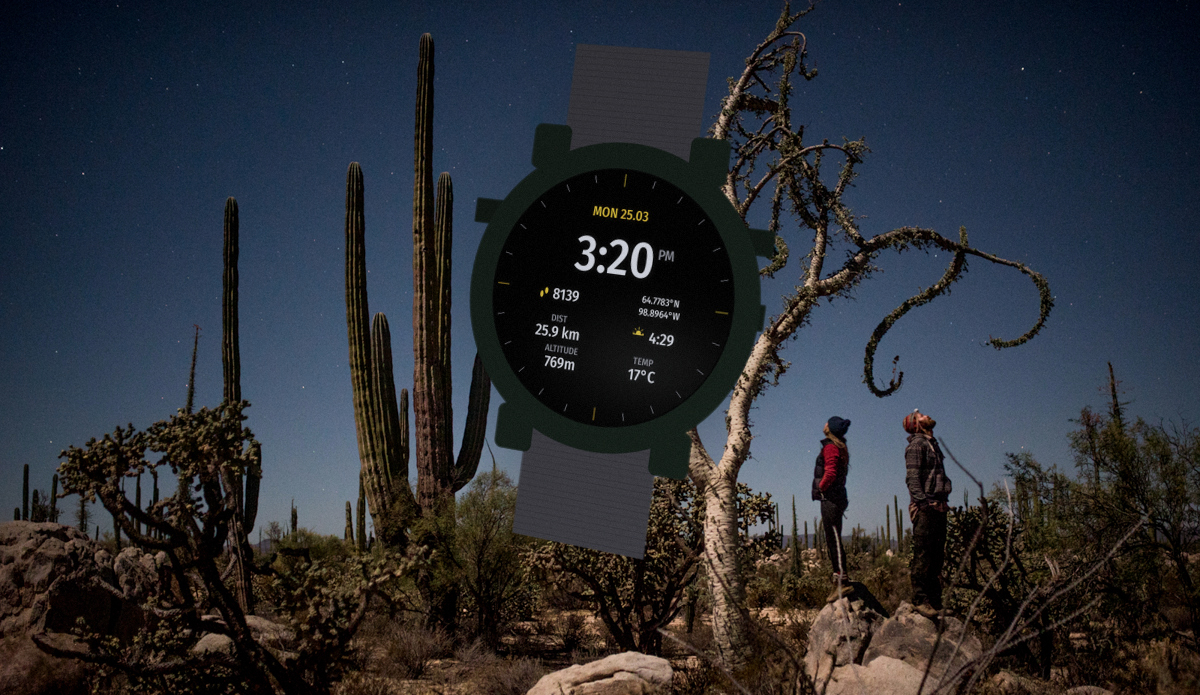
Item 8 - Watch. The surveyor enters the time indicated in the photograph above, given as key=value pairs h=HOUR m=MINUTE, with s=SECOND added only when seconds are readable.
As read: h=3 m=20
